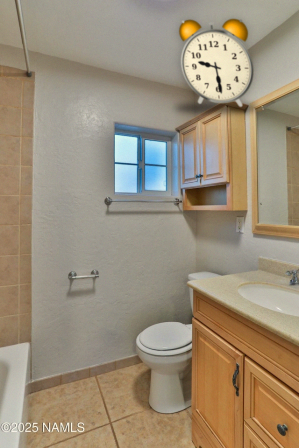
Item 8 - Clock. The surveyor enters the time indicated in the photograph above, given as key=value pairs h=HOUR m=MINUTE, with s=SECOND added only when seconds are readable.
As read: h=9 m=29
